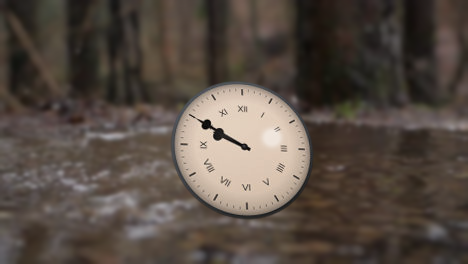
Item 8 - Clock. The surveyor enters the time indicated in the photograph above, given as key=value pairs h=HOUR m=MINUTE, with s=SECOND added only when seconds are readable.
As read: h=9 m=50
